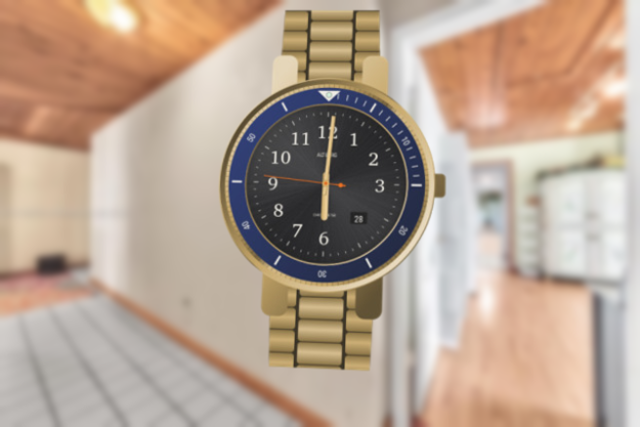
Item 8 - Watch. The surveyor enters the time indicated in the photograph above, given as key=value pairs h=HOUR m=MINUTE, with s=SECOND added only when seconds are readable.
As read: h=6 m=0 s=46
